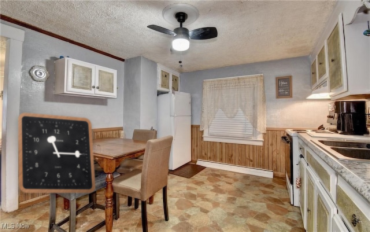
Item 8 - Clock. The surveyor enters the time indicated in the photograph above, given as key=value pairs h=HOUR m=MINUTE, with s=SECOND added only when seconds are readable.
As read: h=11 m=15
